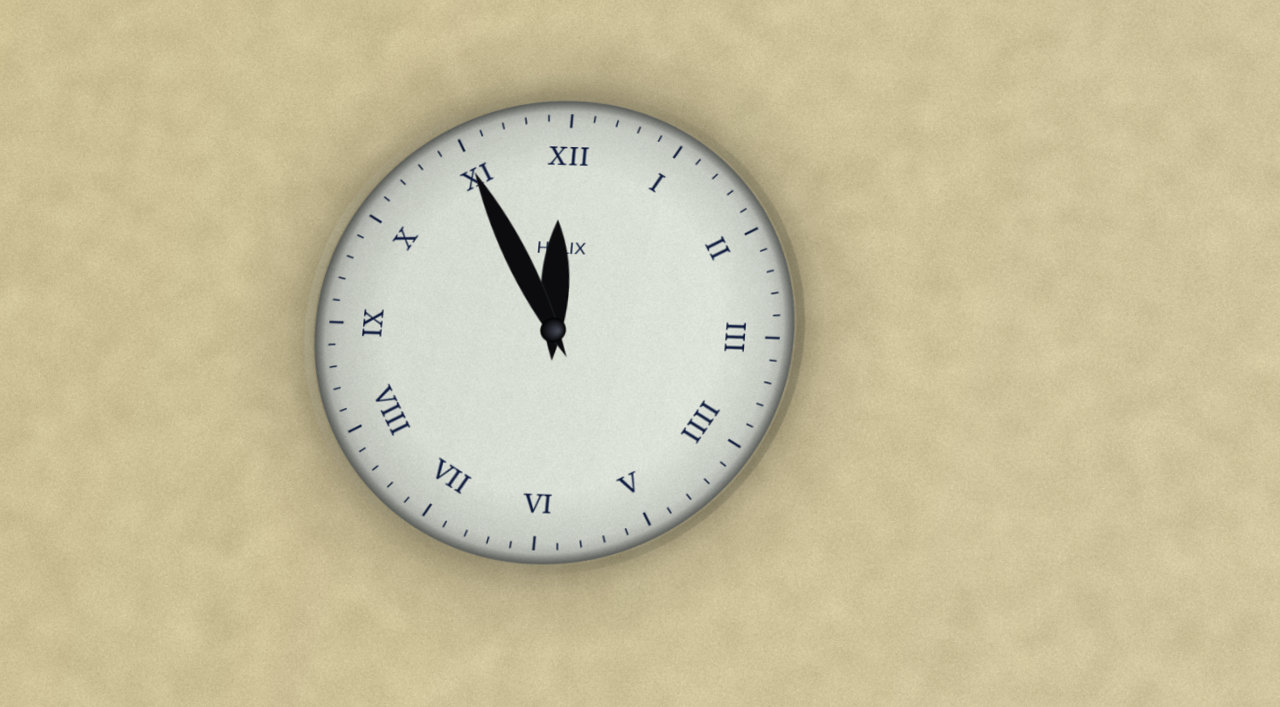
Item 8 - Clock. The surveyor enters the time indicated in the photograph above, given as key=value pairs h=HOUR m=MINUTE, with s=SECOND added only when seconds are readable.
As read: h=11 m=55
